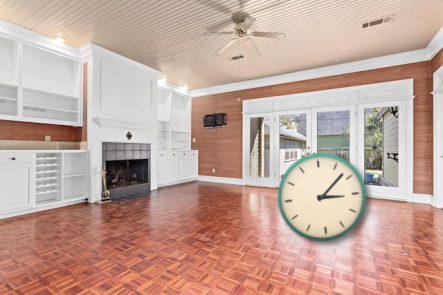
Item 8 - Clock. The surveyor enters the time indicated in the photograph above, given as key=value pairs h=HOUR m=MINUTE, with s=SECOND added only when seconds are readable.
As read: h=3 m=8
